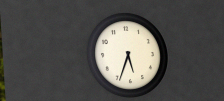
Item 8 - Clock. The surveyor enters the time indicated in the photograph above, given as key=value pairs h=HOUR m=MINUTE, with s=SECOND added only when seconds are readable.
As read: h=5 m=34
